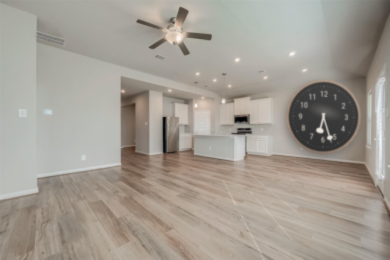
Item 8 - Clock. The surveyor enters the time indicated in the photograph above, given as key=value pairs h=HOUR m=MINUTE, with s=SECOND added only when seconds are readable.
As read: h=6 m=27
